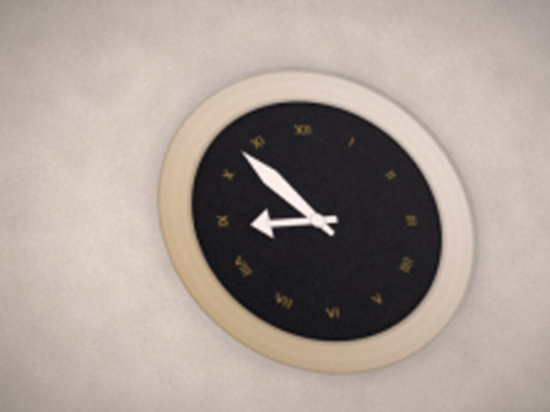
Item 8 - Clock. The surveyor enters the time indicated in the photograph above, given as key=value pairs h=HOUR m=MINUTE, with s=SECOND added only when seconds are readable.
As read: h=8 m=53
